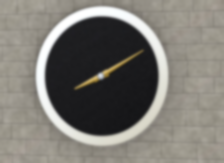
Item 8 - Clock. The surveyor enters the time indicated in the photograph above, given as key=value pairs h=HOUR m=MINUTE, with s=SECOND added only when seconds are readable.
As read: h=8 m=10
